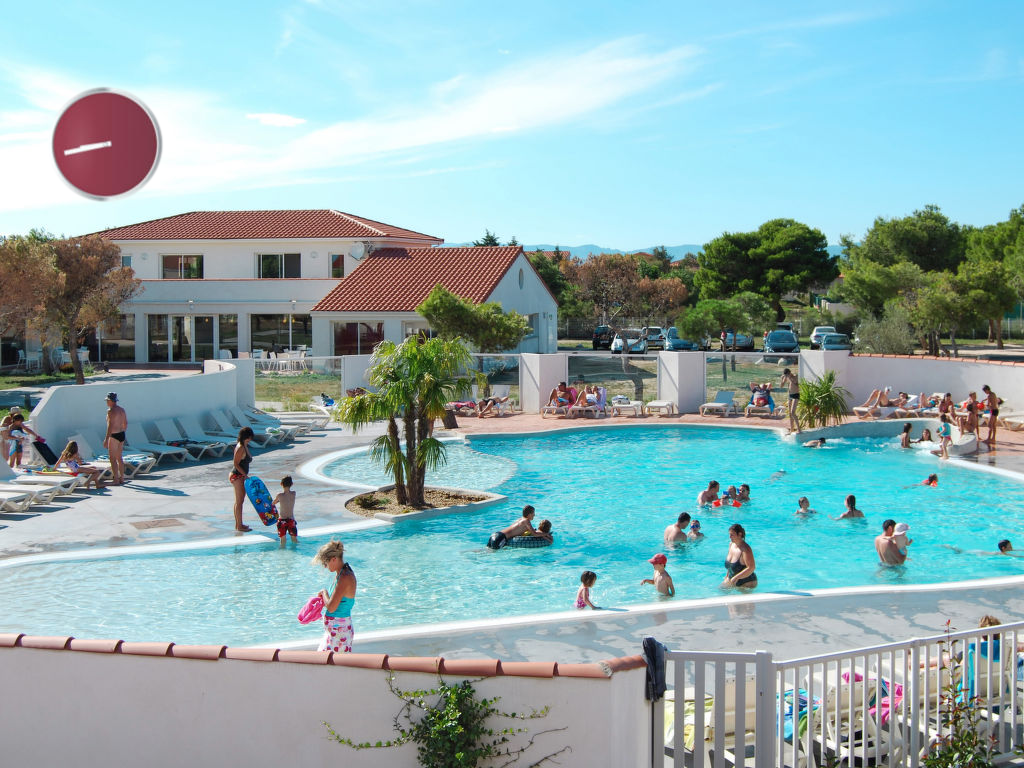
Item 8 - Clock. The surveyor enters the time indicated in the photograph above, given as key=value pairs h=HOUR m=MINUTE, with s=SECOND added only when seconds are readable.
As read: h=8 m=43
